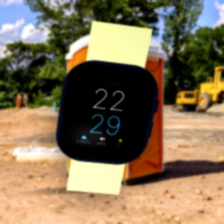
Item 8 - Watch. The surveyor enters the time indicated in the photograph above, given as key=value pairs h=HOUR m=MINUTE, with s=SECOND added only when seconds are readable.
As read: h=22 m=29
